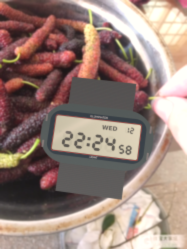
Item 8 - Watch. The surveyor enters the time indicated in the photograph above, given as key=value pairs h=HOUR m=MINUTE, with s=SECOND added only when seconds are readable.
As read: h=22 m=24 s=58
